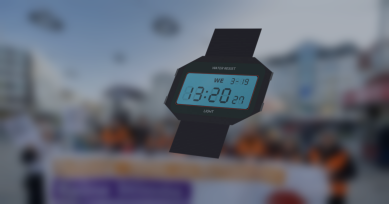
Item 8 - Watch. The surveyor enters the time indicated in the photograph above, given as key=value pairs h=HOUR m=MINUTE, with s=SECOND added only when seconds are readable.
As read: h=13 m=20 s=27
